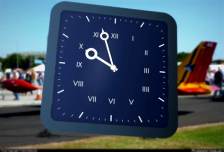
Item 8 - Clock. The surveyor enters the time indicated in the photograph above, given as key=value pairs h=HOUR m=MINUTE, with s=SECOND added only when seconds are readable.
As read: h=9 m=57
